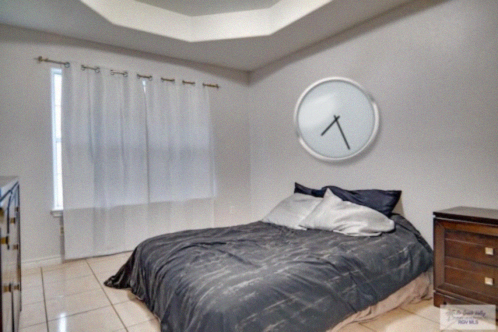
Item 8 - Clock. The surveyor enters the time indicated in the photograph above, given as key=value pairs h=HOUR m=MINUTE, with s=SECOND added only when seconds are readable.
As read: h=7 m=26
